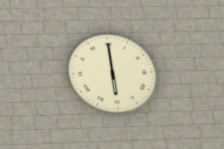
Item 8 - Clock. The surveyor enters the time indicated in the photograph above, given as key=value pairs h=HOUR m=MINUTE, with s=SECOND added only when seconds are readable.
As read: h=6 m=0
